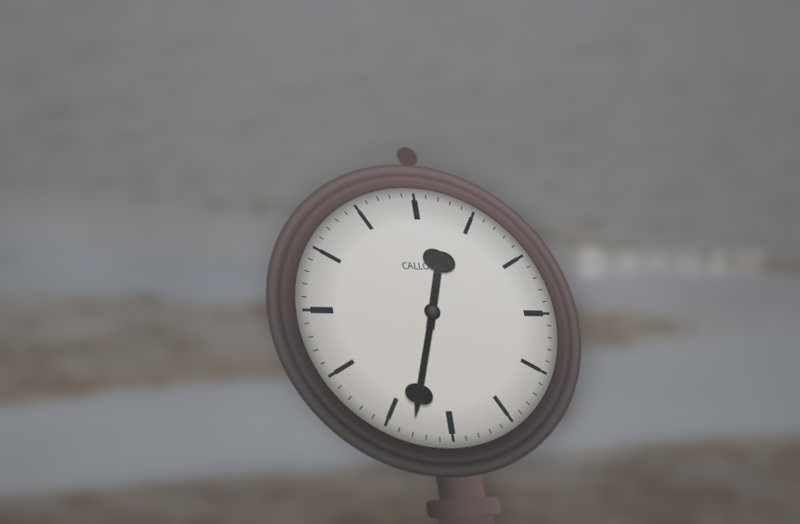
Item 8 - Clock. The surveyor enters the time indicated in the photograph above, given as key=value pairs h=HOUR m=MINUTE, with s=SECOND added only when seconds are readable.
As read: h=12 m=33
